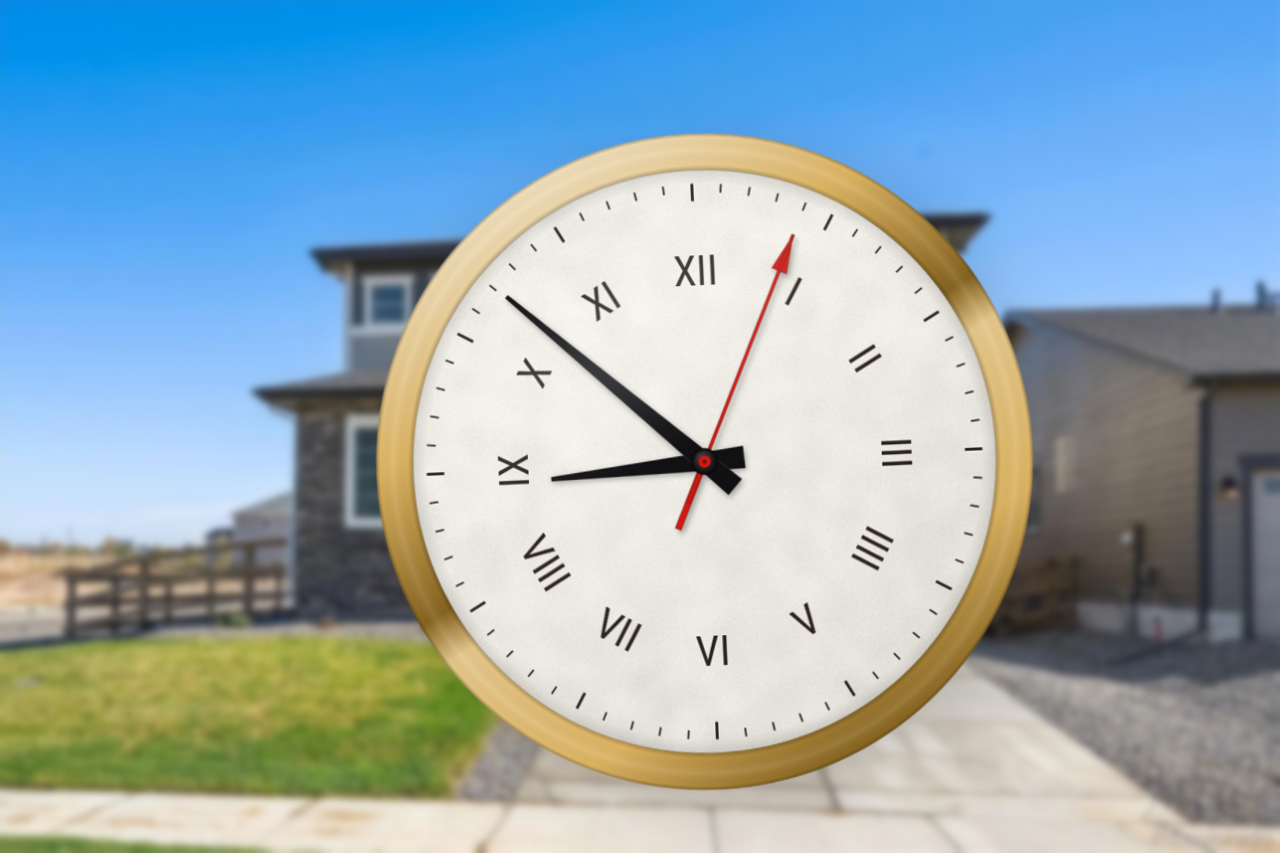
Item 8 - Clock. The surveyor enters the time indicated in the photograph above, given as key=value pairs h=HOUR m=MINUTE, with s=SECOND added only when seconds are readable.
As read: h=8 m=52 s=4
